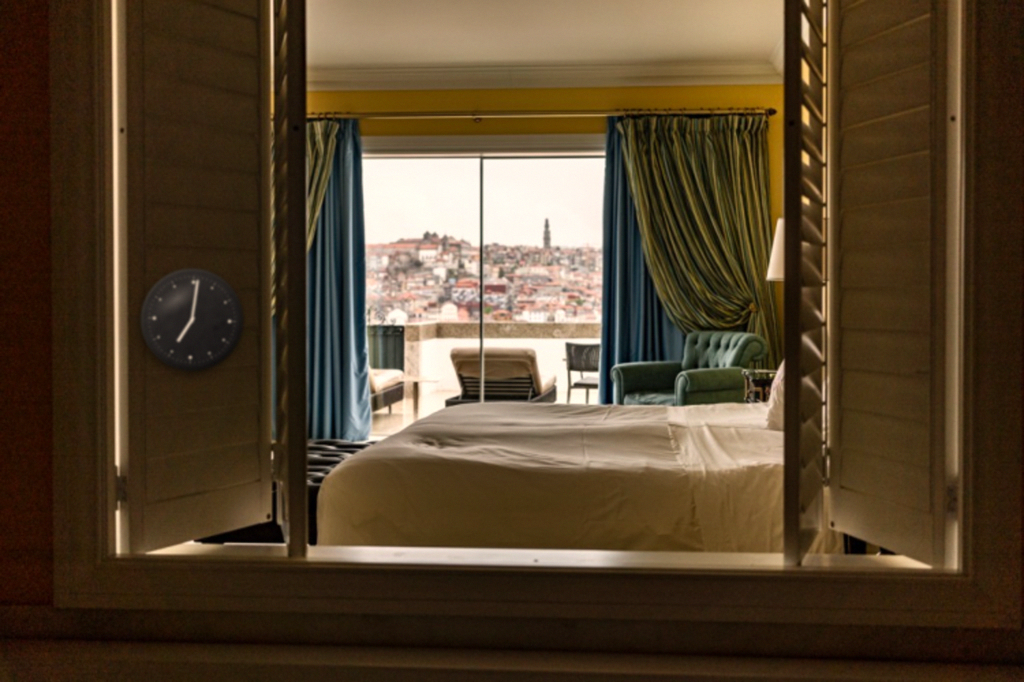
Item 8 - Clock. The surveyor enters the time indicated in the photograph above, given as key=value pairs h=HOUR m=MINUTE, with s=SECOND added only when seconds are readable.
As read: h=7 m=1
